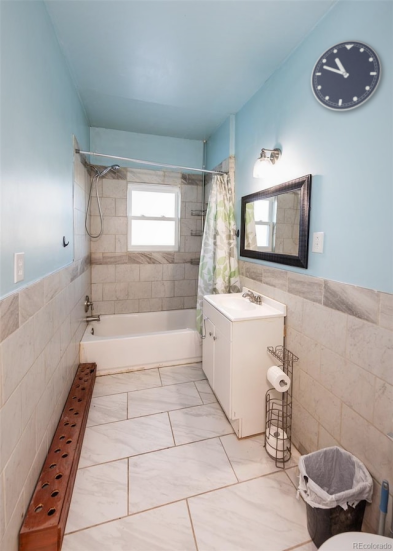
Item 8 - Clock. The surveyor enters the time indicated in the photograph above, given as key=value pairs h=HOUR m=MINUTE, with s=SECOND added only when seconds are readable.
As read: h=10 m=48
